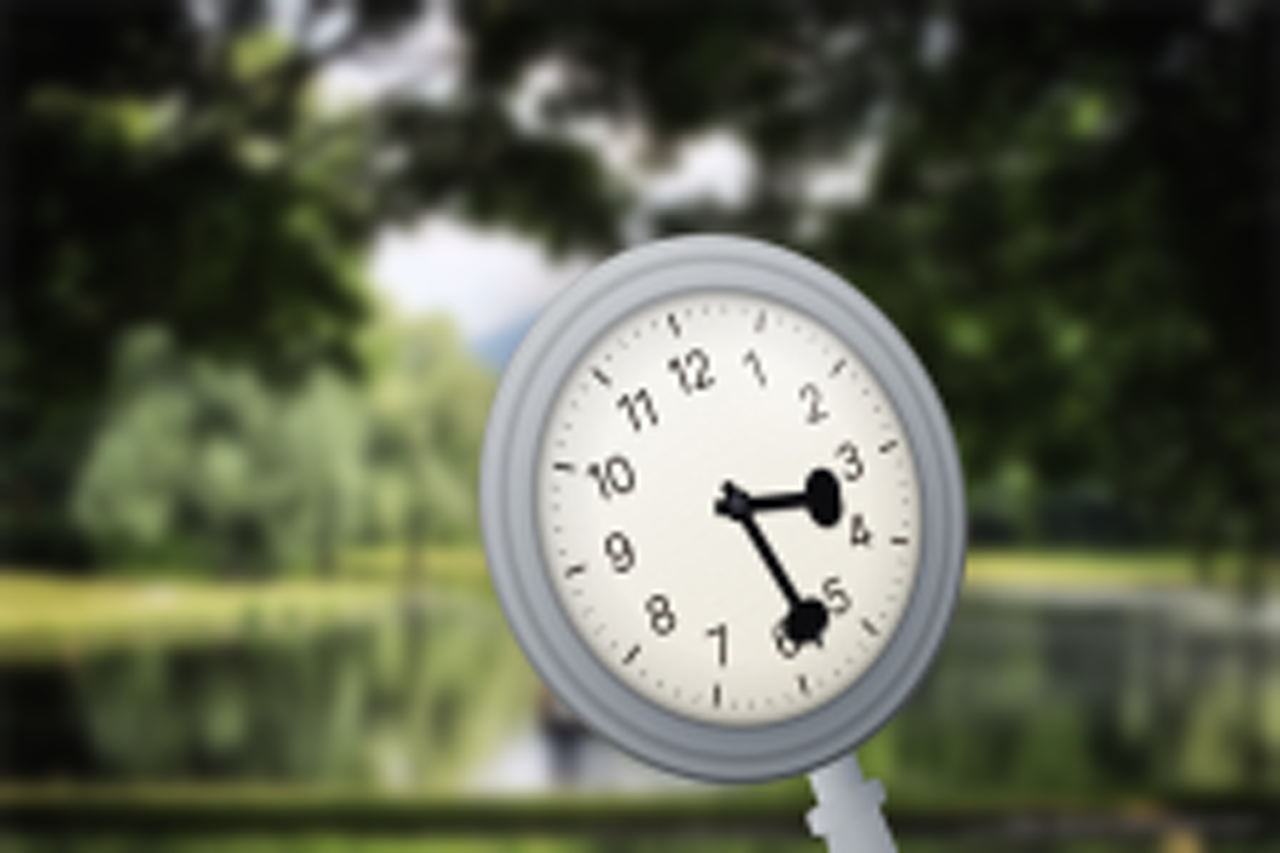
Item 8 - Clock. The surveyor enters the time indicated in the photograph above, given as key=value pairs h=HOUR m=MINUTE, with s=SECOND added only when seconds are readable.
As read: h=3 m=28
